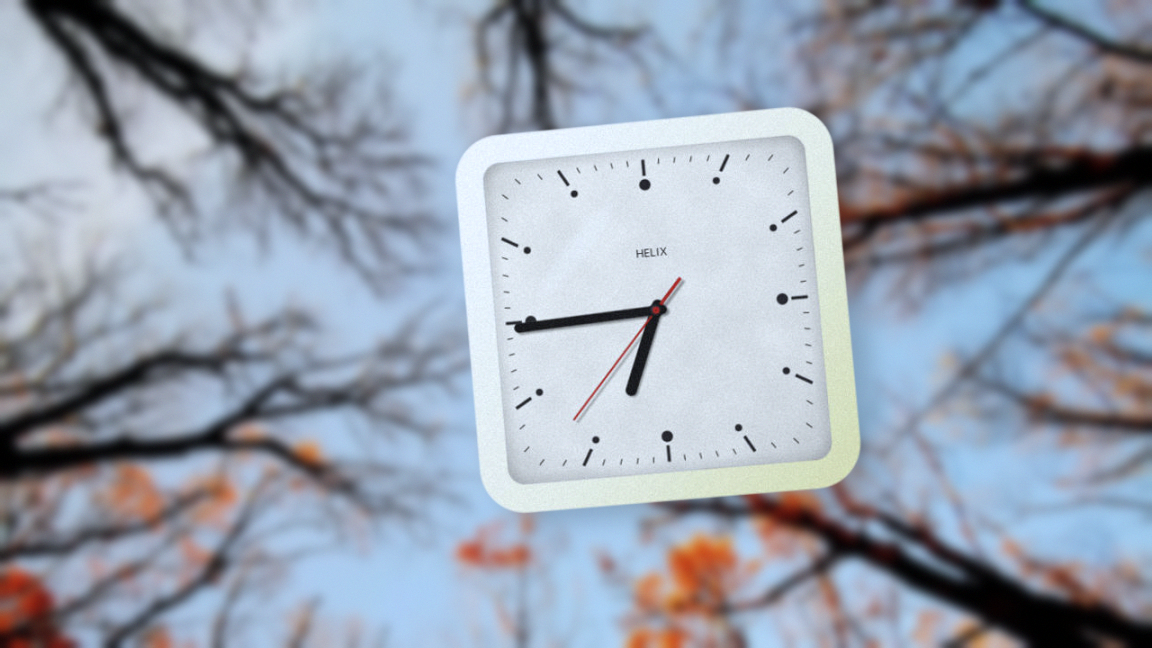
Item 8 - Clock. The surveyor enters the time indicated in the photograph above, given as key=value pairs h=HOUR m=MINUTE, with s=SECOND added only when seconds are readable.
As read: h=6 m=44 s=37
